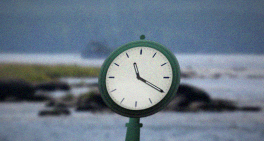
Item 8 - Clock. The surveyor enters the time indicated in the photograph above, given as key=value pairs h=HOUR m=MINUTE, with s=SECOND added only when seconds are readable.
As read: h=11 m=20
